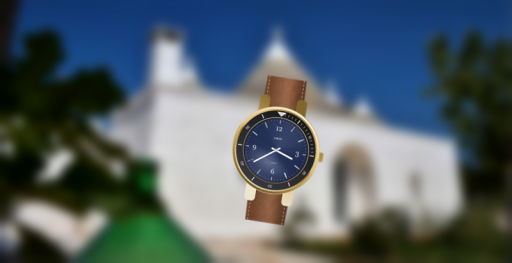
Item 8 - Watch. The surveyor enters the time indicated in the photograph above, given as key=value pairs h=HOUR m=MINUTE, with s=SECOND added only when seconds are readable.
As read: h=3 m=39
